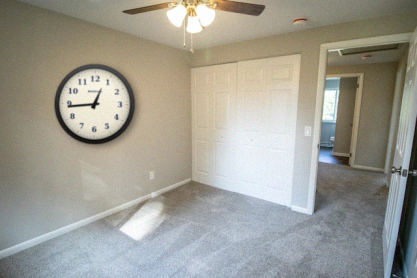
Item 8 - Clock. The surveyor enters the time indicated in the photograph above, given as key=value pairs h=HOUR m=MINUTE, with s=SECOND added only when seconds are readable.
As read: h=12 m=44
